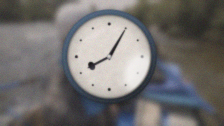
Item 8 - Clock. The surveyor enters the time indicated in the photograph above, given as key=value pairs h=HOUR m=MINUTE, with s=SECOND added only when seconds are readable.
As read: h=8 m=5
